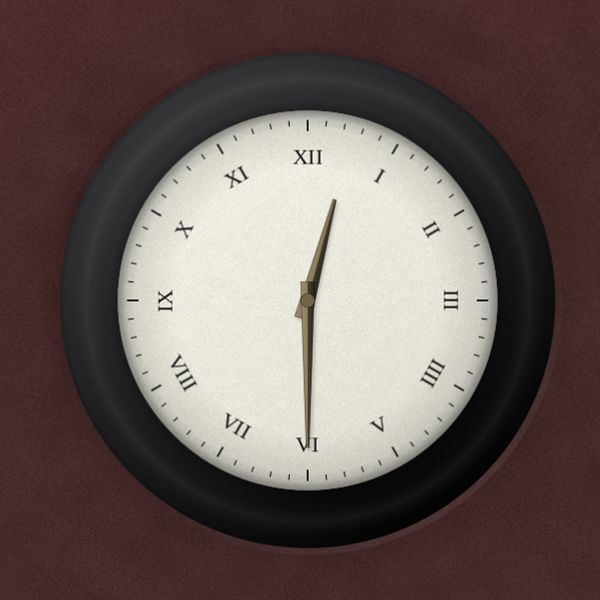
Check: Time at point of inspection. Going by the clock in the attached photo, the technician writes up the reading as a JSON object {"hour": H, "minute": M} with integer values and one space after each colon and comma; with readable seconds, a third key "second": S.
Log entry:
{"hour": 12, "minute": 30}
